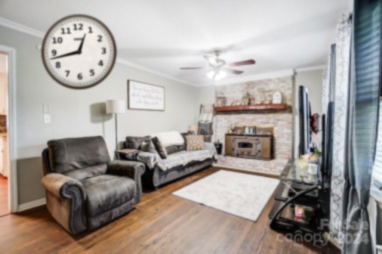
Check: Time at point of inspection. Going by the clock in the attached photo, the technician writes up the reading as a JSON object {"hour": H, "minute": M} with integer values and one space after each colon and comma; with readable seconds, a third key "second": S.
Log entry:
{"hour": 12, "minute": 43}
